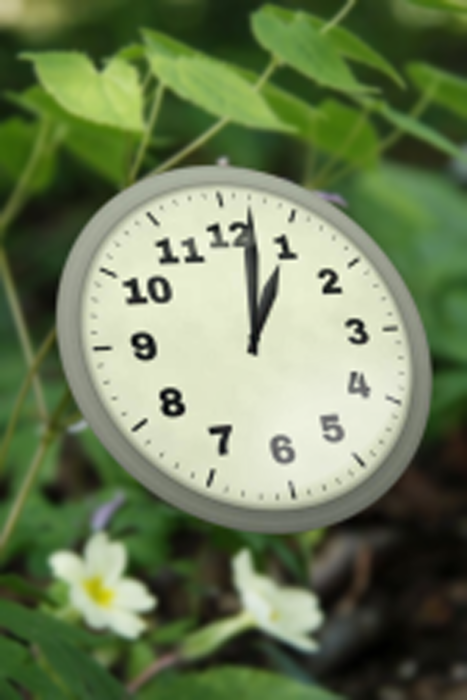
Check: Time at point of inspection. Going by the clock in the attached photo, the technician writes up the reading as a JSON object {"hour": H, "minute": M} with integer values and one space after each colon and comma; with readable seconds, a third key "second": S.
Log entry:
{"hour": 1, "minute": 2}
